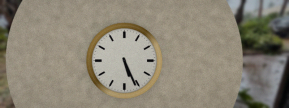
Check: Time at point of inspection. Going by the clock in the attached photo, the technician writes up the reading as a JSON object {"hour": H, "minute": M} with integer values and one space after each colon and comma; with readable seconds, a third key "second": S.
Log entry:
{"hour": 5, "minute": 26}
